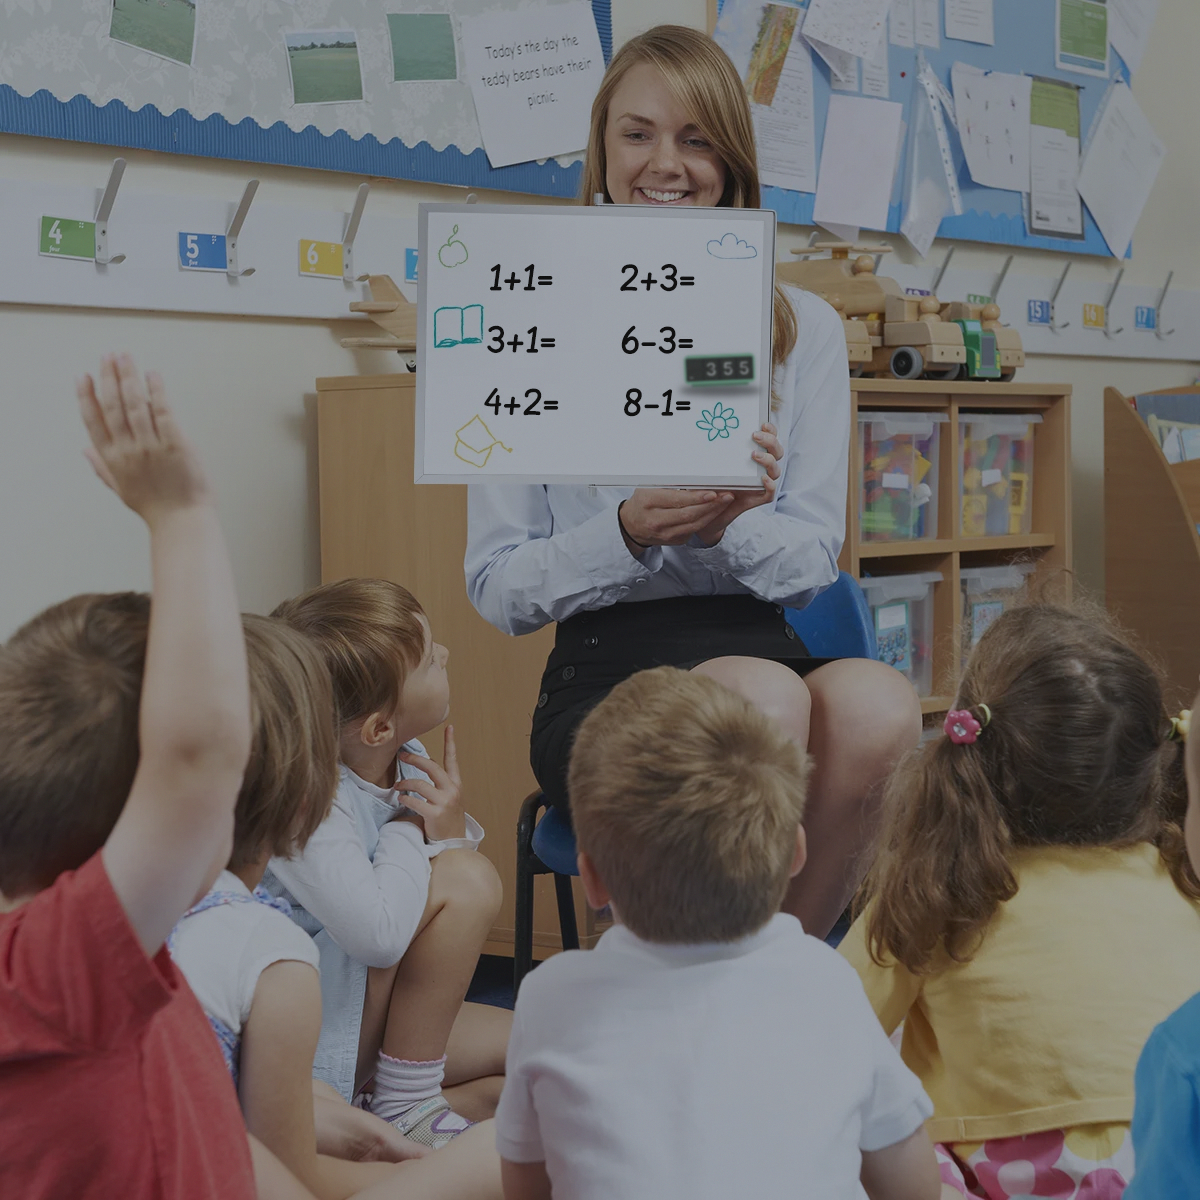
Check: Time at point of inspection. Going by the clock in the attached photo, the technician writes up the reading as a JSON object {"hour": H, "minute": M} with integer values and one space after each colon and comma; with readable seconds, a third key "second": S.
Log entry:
{"hour": 3, "minute": 55}
